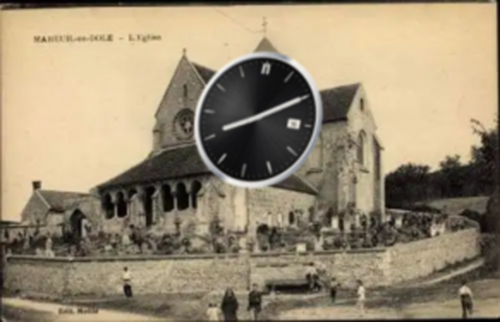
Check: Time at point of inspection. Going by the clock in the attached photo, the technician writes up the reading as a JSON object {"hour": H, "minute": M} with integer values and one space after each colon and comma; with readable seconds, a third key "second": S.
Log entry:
{"hour": 8, "minute": 10}
